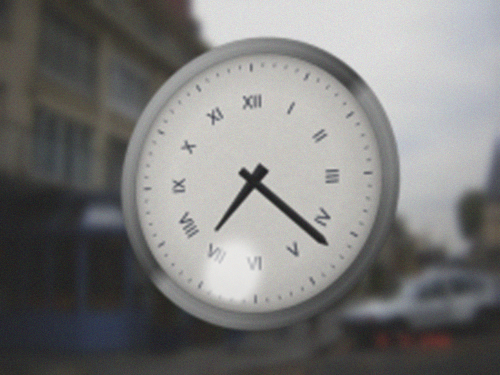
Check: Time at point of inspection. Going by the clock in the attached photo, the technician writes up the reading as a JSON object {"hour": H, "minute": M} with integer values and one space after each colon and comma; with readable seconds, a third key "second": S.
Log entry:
{"hour": 7, "minute": 22}
